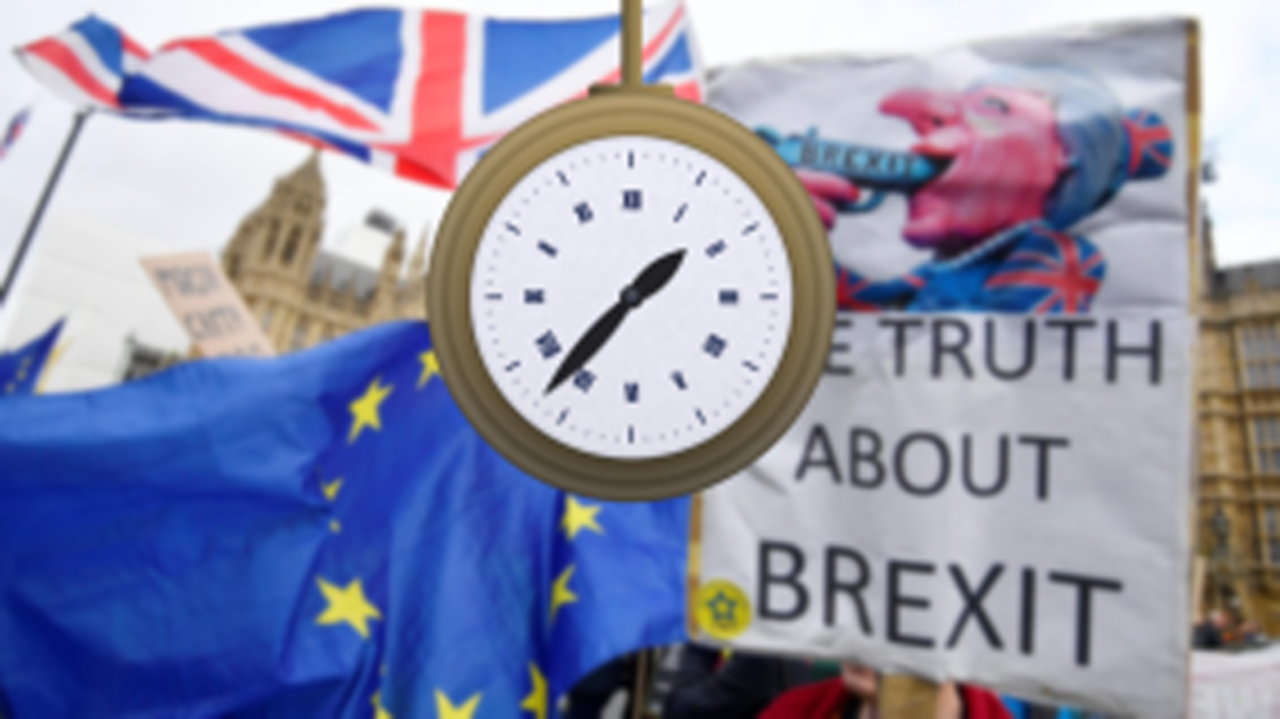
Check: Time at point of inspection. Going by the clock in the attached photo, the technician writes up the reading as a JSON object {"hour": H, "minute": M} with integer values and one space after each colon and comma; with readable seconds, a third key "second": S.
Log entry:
{"hour": 1, "minute": 37}
